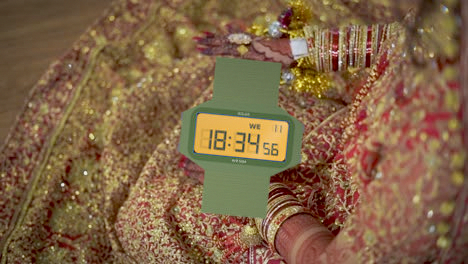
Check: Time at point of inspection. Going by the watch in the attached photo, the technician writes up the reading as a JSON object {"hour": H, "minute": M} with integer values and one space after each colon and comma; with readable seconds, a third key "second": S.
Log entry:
{"hour": 18, "minute": 34, "second": 56}
